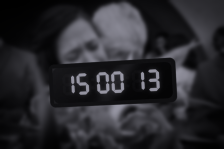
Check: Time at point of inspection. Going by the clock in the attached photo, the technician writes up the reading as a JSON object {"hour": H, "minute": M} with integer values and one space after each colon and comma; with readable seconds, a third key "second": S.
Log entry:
{"hour": 15, "minute": 0, "second": 13}
